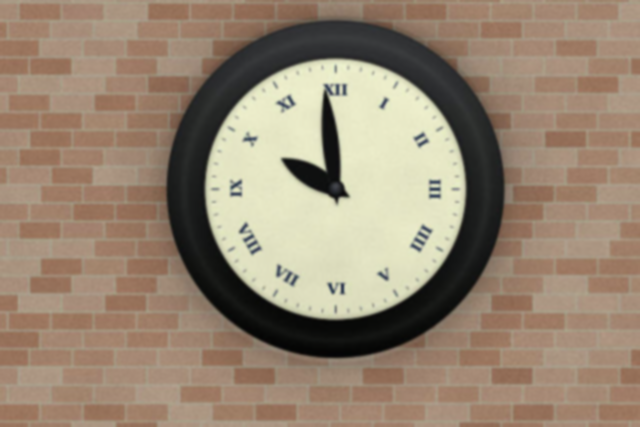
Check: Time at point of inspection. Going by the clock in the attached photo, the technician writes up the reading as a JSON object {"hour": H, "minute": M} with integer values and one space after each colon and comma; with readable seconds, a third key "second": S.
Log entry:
{"hour": 9, "minute": 59}
